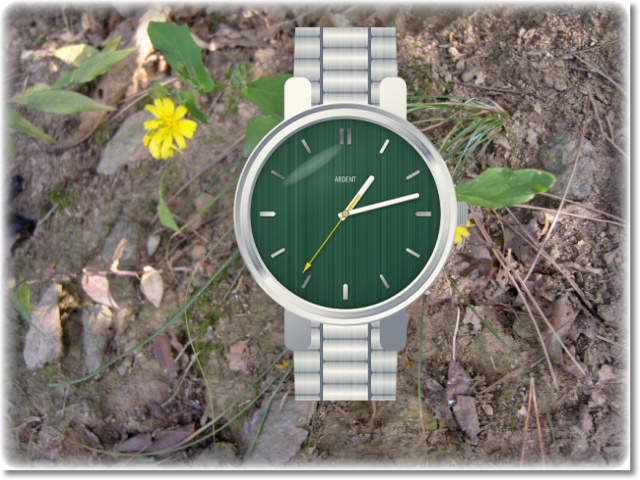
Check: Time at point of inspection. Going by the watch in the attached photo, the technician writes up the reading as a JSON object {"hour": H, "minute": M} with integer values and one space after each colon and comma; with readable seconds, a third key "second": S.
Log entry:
{"hour": 1, "minute": 12, "second": 36}
